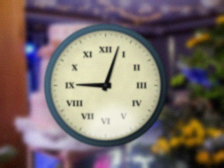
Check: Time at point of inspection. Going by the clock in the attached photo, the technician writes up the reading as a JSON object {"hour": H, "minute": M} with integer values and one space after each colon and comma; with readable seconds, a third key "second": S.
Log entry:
{"hour": 9, "minute": 3}
